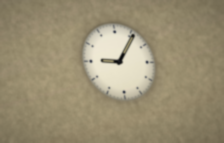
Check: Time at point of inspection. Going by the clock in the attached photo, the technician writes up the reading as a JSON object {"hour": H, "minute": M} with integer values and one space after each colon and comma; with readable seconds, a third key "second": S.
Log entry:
{"hour": 9, "minute": 6}
